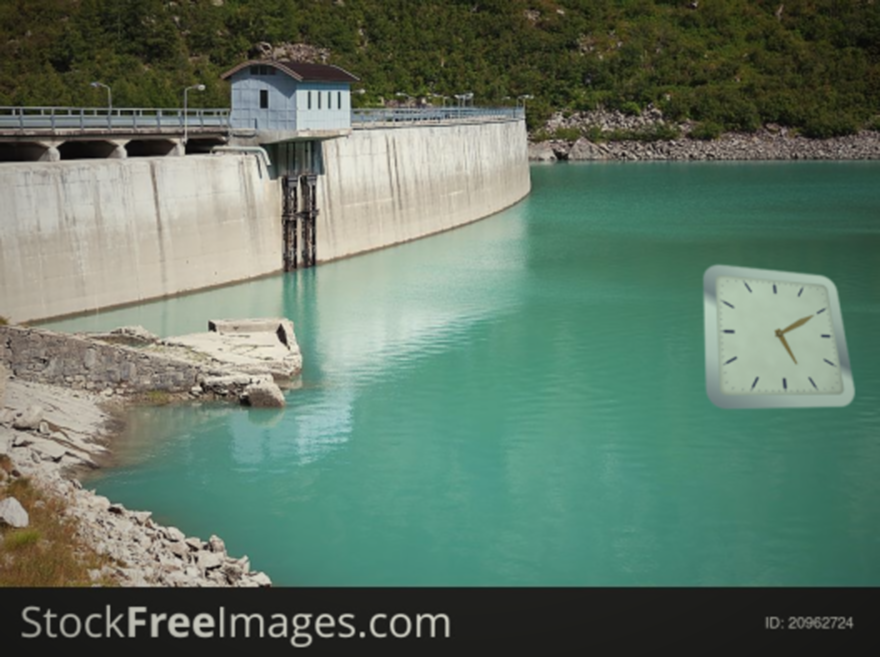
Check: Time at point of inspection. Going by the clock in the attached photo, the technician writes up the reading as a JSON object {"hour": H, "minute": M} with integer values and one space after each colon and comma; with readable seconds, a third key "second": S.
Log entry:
{"hour": 5, "minute": 10}
